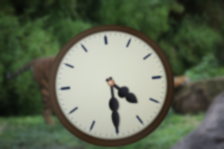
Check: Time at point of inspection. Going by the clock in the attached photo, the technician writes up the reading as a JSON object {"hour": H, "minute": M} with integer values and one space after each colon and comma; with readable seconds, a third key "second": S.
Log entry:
{"hour": 4, "minute": 30}
